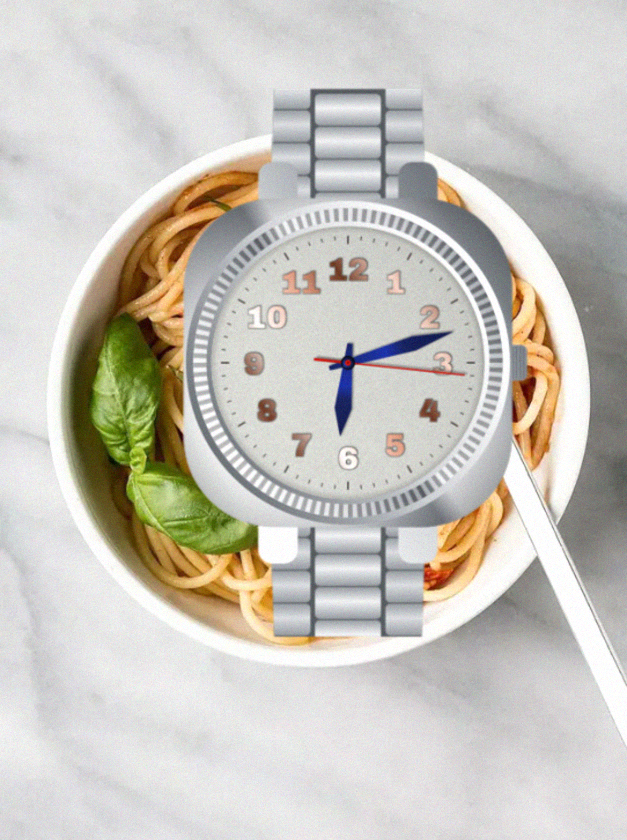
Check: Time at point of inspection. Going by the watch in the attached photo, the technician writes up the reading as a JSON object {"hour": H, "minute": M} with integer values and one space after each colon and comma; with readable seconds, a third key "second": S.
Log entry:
{"hour": 6, "minute": 12, "second": 16}
